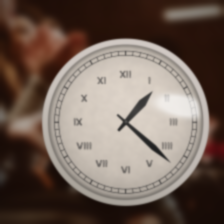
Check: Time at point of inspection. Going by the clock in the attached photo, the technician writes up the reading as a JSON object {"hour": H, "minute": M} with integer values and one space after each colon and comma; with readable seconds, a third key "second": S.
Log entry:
{"hour": 1, "minute": 22}
